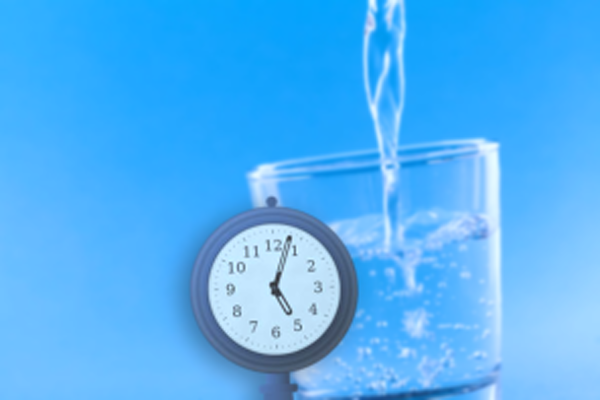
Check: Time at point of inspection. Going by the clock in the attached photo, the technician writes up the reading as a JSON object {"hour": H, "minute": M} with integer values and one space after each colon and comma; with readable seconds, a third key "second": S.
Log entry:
{"hour": 5, "minute": 3}
